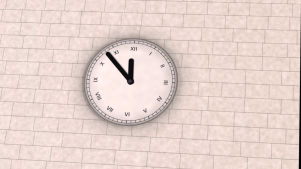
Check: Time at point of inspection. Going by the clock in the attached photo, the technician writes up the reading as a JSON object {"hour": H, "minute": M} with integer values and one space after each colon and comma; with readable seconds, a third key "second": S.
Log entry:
{"hour": 11, "minute": 53}
